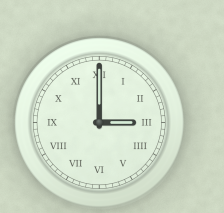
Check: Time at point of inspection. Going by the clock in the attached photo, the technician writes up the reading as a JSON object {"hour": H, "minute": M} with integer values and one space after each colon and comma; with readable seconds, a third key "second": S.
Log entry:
{"hour": 3, "minute": 0}
